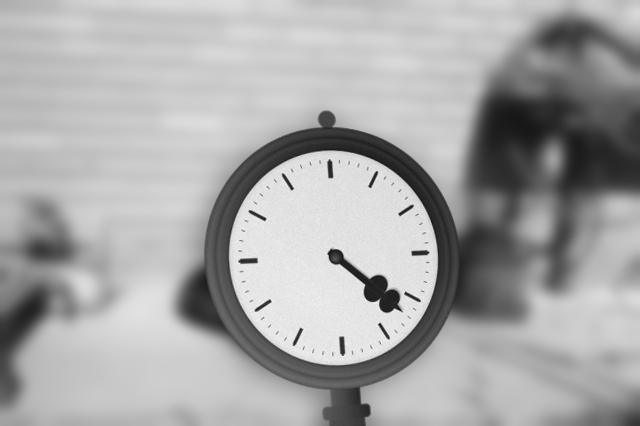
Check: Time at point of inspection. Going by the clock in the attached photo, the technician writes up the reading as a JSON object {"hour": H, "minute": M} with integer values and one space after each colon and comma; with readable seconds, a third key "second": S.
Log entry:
{"hour": 4, "minute": 22}
